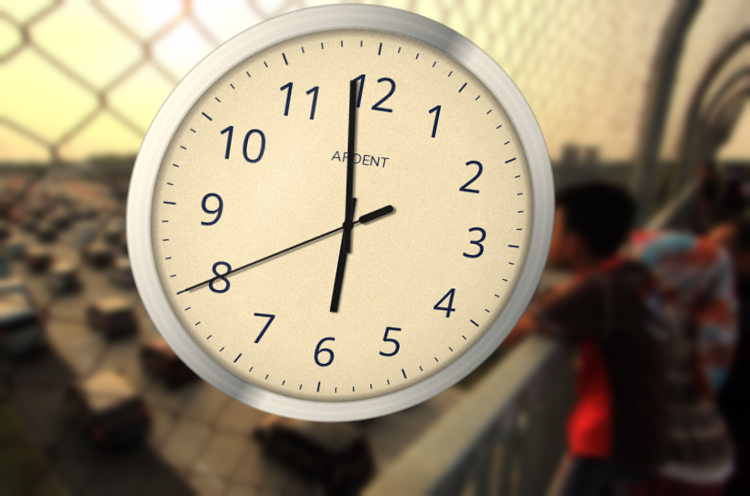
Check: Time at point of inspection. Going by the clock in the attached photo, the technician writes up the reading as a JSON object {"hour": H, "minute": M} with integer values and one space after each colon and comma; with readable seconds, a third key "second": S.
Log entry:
{"hour": 5, "minute": 58, "second": 40}
